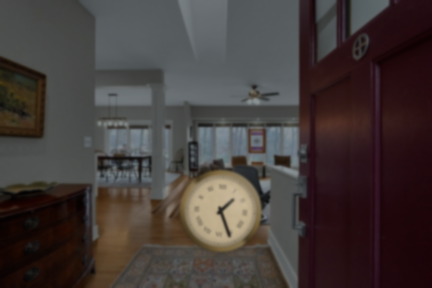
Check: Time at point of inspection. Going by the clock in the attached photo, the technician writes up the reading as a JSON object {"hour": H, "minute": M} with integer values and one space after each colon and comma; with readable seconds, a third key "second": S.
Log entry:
{"hour": 1, "minute": 26}
